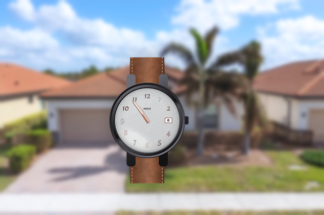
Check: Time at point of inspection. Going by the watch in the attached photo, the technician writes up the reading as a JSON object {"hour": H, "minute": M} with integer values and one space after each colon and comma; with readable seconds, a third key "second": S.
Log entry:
{"hour": 10, "minute": 54}
